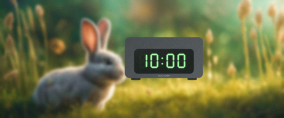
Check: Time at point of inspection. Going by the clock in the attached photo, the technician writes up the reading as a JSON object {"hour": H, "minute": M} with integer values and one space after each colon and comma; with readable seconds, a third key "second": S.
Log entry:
{"hour": 10, "minute": 0}
